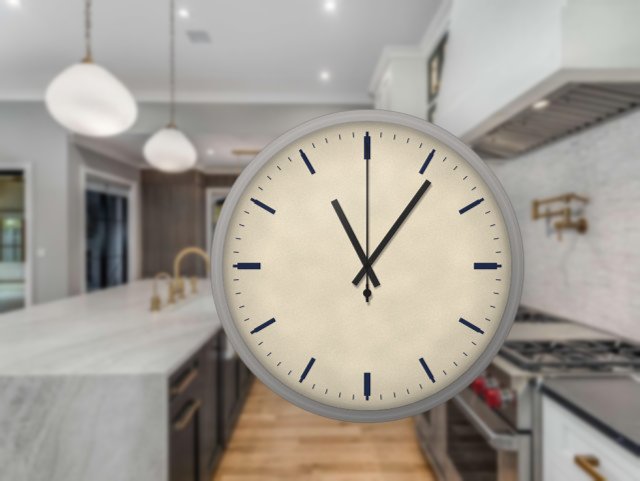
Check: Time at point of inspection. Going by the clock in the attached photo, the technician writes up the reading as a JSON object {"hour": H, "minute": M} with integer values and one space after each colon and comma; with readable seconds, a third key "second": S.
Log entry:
{"hour": 11, "minute": 6, "second": 0}
